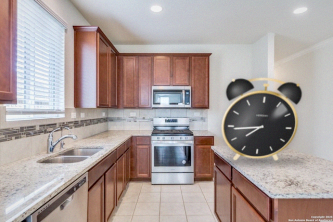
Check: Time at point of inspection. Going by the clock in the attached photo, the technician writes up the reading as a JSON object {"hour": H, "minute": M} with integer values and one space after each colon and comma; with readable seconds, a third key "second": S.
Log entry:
{"hour": 7, "minute": 44}
